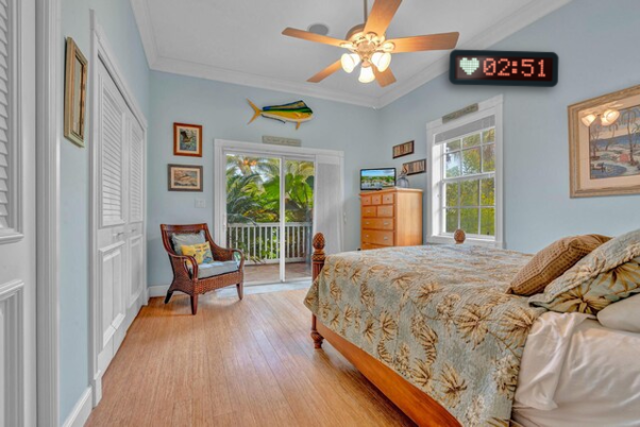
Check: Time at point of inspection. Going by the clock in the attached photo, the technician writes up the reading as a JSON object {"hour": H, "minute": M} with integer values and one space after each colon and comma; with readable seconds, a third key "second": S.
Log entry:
{"hour": 2, "minute": 51}
